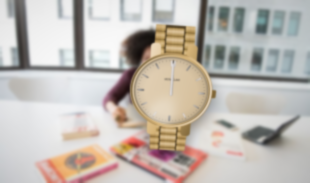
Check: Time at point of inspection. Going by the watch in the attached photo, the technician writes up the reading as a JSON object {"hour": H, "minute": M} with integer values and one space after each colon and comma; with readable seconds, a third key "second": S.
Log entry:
{"hour": 12, "minute": 0}
